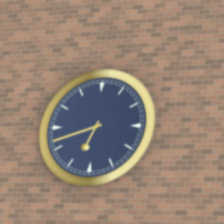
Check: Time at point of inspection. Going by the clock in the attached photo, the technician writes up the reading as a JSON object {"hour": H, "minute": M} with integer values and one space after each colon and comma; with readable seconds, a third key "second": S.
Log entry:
{"hour": 6, "minute": 42}
